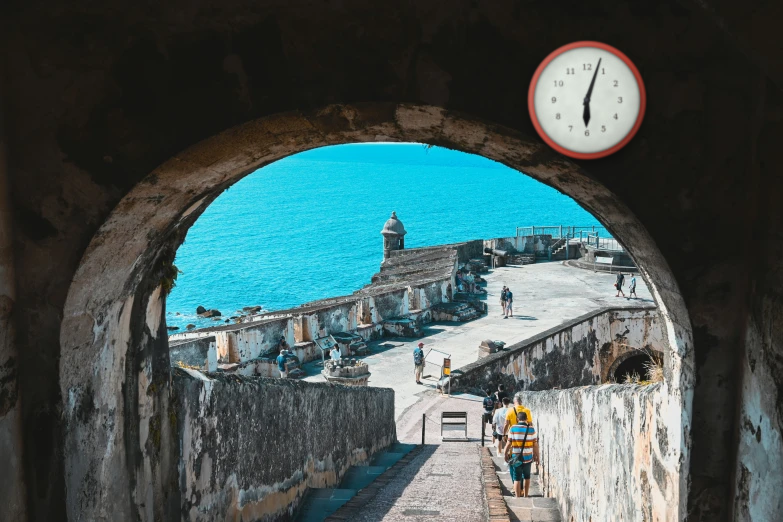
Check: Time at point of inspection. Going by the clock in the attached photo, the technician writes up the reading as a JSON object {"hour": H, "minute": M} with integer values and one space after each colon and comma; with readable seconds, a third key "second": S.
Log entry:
{"hour": 6, "minute": 3}
